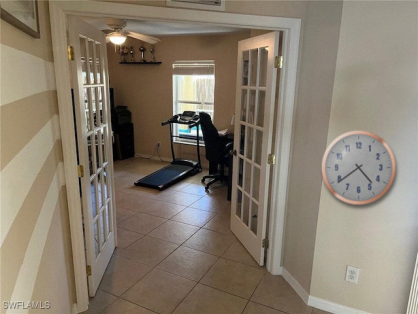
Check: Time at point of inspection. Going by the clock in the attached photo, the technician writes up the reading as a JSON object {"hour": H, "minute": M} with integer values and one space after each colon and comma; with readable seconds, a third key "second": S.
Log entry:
{"hour": 4, "minute": 39}
